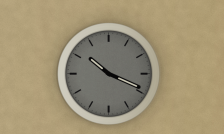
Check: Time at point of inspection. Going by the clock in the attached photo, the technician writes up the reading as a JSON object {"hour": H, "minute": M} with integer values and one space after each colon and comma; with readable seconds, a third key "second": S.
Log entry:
{"hour": 10, "minute": 19}
